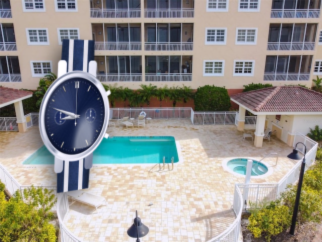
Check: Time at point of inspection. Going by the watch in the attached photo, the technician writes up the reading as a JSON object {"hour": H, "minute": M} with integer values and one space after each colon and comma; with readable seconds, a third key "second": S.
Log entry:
{"hour": 8, "minute": 48}
